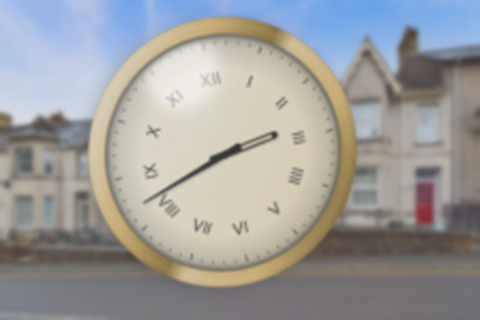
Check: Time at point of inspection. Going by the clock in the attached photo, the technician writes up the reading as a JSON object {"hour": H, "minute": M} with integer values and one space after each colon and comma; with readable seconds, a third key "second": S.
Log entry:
{"hour": 2, "minute": 42}
